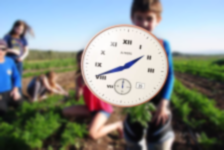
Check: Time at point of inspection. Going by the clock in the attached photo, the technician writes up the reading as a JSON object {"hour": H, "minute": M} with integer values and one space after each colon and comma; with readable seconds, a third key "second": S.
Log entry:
{"hour": 1, "minute": 41}
